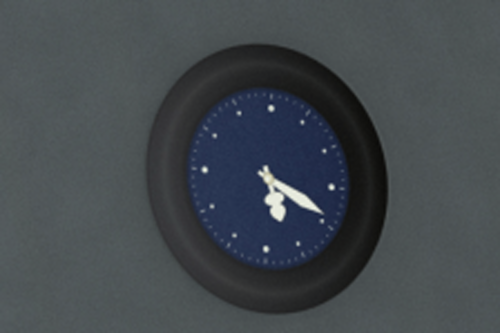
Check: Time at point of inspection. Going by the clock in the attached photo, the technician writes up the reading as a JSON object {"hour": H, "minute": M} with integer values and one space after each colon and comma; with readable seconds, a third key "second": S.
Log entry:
{"hour": 5, "minute": 19}
